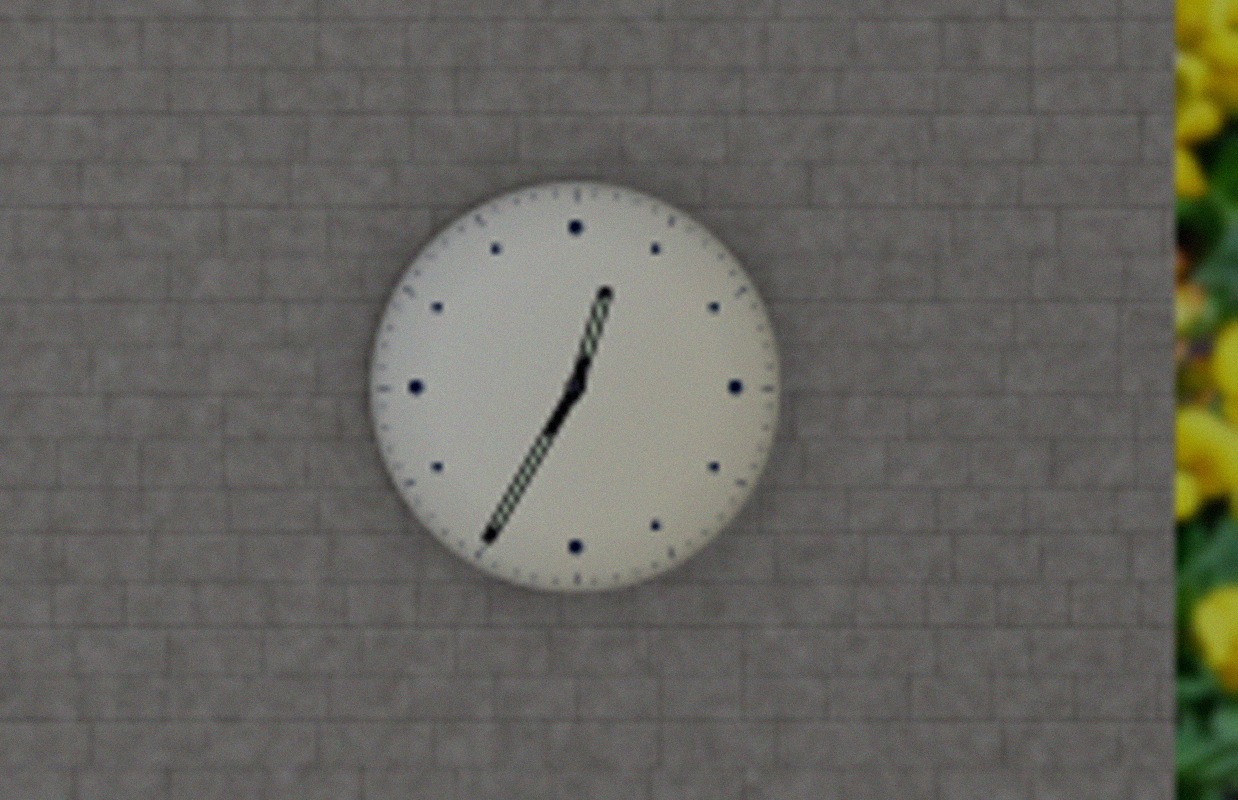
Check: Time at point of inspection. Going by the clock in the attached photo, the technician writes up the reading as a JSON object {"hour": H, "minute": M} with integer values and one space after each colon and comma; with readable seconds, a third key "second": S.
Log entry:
{"hour": 12, "minute": 35}
